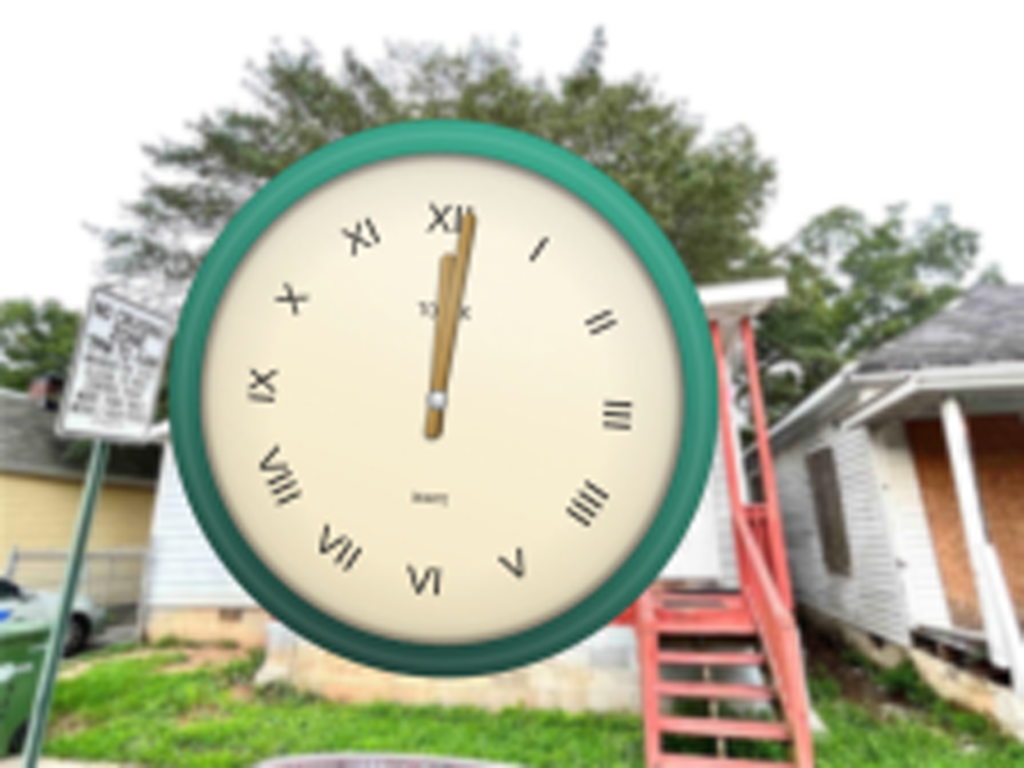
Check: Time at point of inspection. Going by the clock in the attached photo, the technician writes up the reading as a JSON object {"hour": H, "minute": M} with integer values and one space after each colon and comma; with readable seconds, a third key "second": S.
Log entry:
{"hour": 12, "minute": 1}
